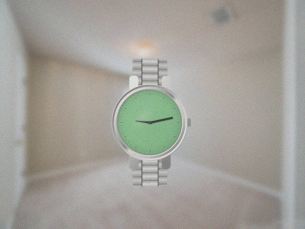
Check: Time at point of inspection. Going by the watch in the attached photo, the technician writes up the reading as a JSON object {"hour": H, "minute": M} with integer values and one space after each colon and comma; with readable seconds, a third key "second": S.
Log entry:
{"hour": 9, "minute": 13}
